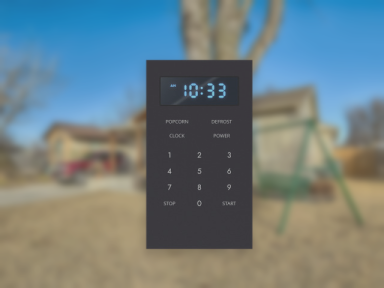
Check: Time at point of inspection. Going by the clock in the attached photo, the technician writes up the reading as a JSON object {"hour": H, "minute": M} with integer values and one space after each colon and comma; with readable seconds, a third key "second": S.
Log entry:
{"hour": 10, "minute": 33}
